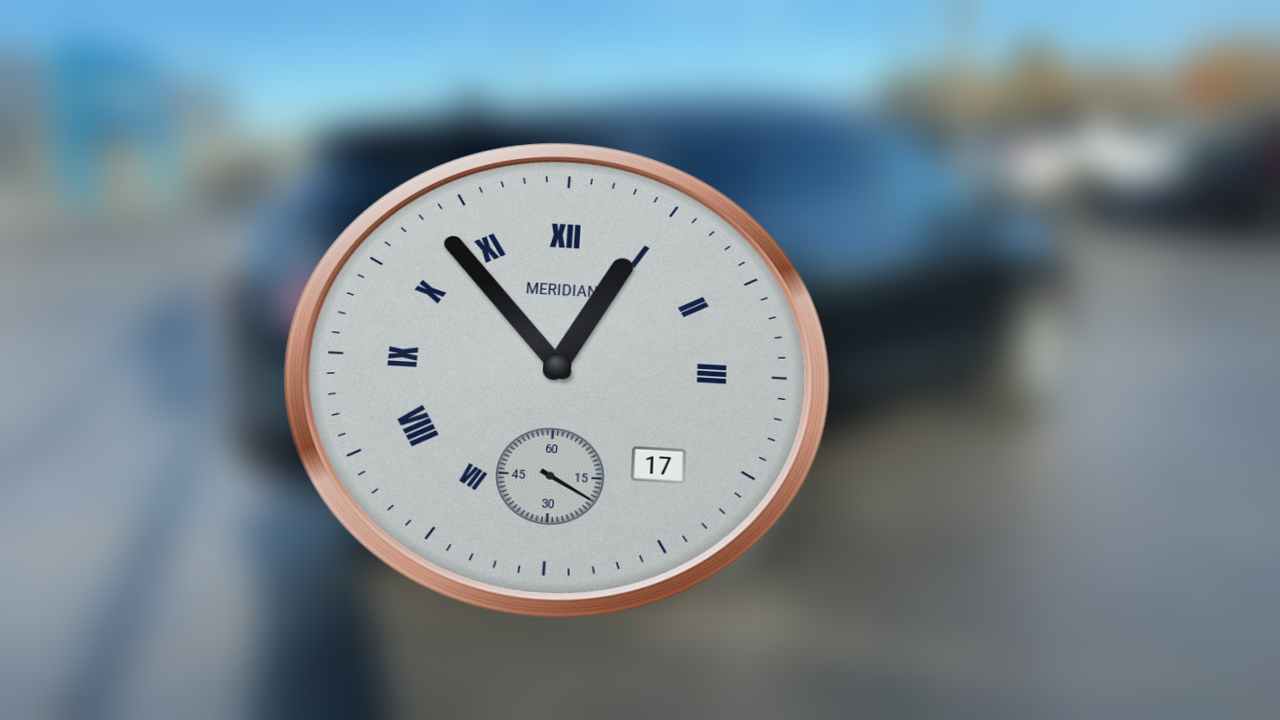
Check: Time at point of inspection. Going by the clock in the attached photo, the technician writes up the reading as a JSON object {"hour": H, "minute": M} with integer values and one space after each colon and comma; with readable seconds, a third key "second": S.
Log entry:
{"hour": 12, "minute": 53, "second": 20}
